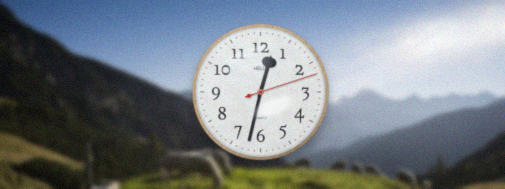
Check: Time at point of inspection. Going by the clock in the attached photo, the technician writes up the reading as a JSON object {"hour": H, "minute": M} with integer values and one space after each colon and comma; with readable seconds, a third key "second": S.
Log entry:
{"hour": 12, "minute": 32, "second": 12}
